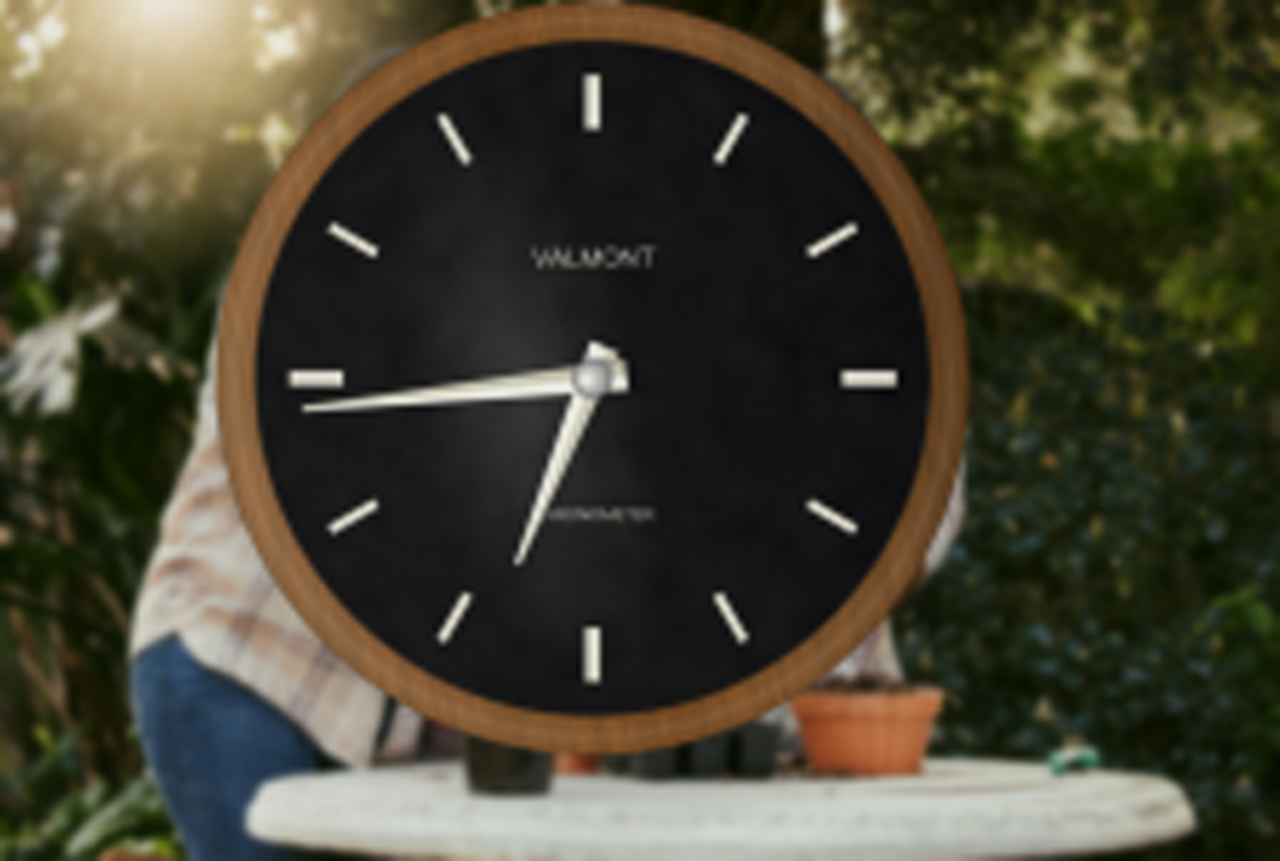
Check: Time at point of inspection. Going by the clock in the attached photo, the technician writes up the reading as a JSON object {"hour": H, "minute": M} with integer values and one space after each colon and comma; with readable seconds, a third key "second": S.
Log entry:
{"hour": 6, "minute": 44}
